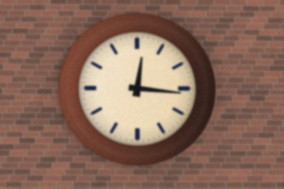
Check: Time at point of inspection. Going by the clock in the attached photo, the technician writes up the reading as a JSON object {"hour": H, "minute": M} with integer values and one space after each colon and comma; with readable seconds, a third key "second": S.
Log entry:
{"hour": 12, "minute": 16}
